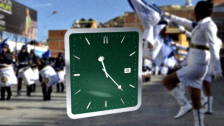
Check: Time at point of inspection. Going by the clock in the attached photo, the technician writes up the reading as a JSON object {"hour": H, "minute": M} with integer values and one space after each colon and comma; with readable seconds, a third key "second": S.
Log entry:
{"hour": 11, "minute": 23}
